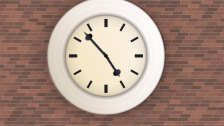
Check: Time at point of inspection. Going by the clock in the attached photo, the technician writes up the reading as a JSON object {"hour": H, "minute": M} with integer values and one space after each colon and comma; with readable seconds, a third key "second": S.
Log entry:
{"hour": 4, "minute": 53}
